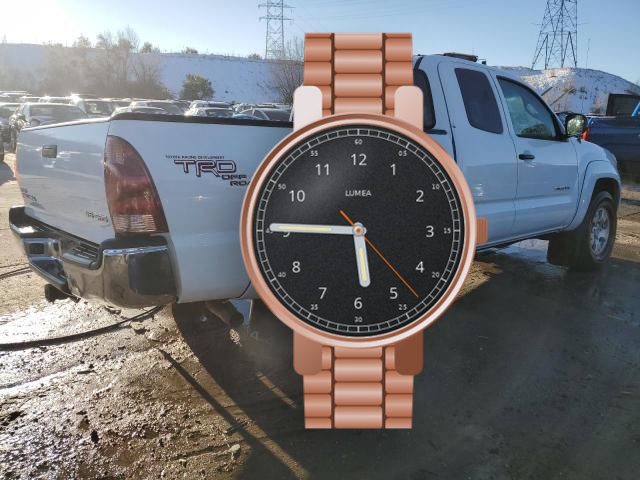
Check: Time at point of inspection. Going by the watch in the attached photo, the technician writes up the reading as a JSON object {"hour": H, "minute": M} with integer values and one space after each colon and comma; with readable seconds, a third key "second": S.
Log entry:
{"hour": 5, "minute": 45, "second": 23}
